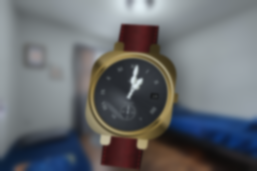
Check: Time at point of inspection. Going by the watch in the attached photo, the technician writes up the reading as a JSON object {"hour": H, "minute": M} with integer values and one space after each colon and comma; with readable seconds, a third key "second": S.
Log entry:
{"hour": 1, "minute": 1}
